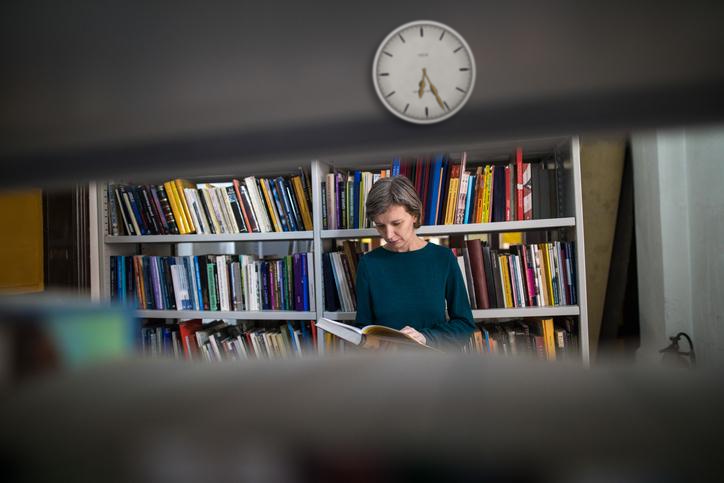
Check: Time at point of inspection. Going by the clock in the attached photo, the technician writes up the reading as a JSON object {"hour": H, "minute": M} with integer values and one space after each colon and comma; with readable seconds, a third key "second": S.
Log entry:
{"hour": 6, "minute": 26}
